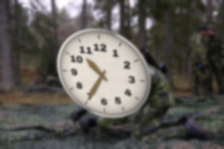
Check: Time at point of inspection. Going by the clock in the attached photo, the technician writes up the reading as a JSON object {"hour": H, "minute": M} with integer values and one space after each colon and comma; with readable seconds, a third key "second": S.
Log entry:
{"hour": 10, "minute": 35}
